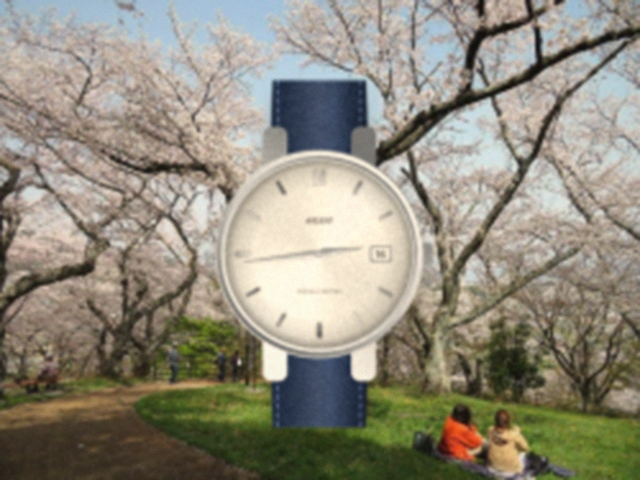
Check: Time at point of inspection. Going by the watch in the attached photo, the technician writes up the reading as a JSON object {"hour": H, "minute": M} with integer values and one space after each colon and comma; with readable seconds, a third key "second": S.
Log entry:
{"hour": 2, "minute": 44}
